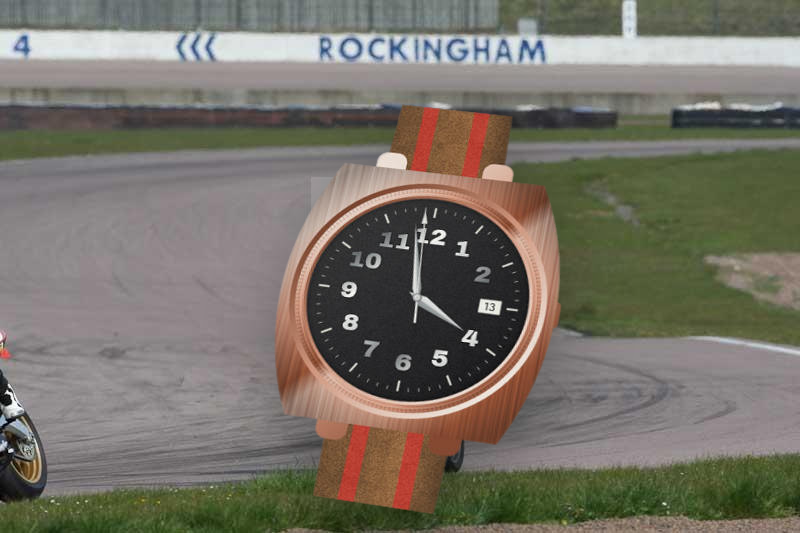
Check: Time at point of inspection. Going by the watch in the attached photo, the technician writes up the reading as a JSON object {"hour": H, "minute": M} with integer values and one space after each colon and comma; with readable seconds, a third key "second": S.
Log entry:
{"hour": 3, "minute": 57, "second": 59}
